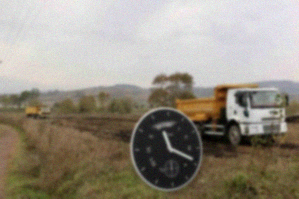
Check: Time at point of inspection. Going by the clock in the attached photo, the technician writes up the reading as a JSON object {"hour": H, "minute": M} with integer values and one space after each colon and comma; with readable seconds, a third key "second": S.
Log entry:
{"hour": 11, "minute": 19}
